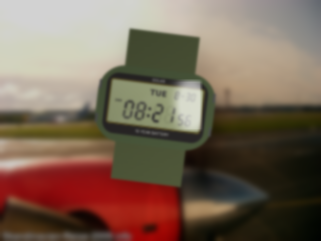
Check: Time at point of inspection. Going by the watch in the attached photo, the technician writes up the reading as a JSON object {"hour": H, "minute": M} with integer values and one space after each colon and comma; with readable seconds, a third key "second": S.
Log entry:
{"hour": 8, "minute": 21, "second": 56}
